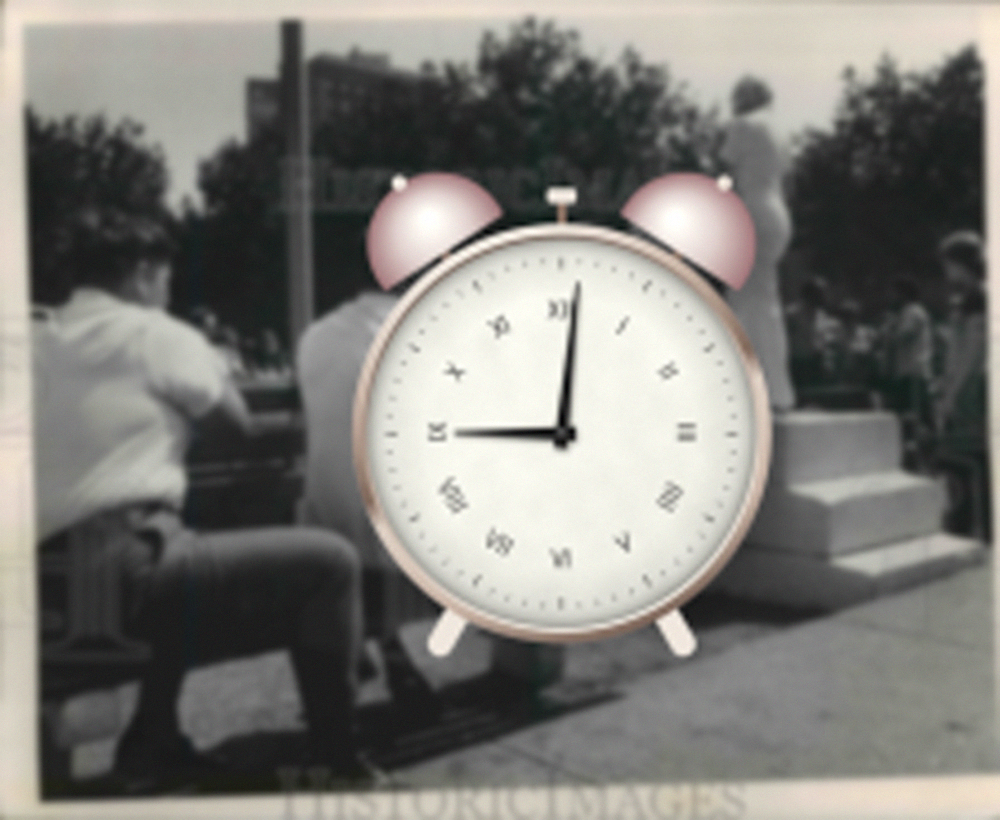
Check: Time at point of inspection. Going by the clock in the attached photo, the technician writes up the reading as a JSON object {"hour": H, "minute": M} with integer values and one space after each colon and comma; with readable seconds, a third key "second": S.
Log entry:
{"hour": 9, "minute": 1}
